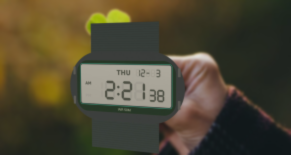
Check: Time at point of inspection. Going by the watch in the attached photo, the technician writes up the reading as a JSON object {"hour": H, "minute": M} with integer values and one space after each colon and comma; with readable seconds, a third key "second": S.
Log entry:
{"hour": 2, "minute": 21, "second": 38}
